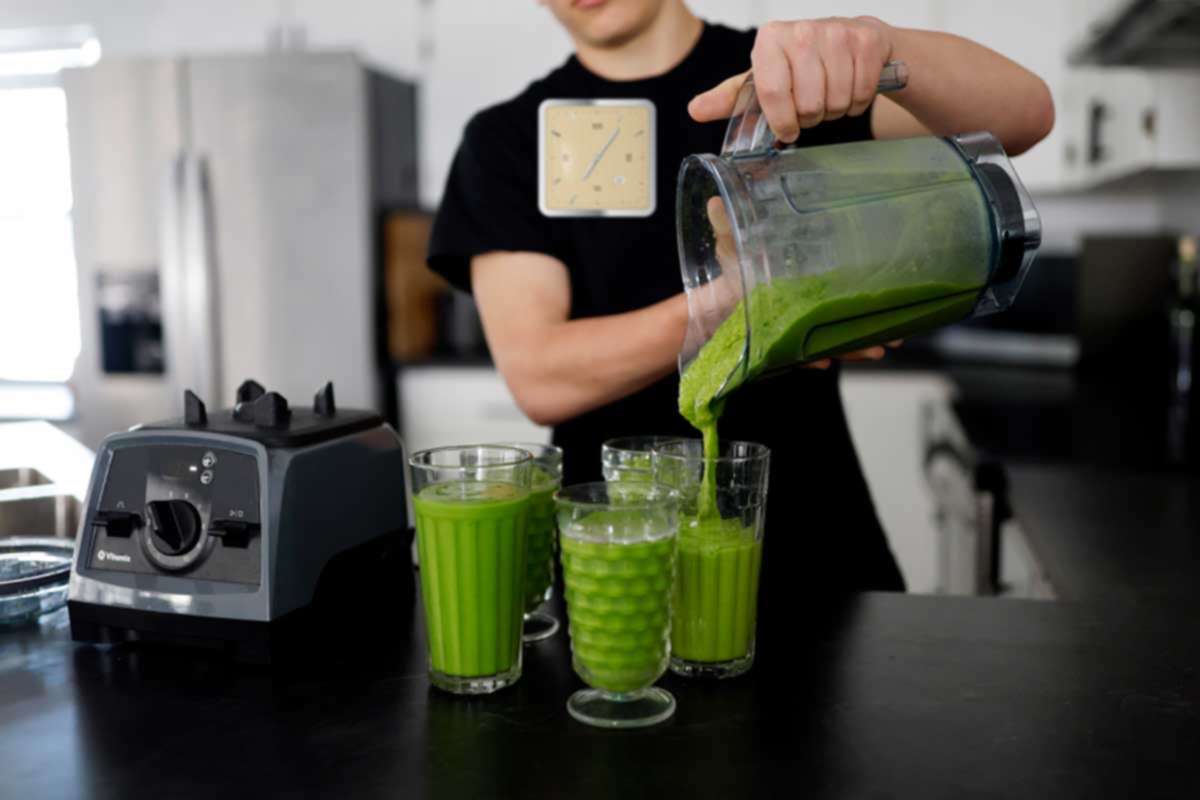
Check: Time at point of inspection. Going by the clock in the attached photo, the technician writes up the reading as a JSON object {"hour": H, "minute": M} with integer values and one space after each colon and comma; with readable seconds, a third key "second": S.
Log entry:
{"hour": 7, "minute": 6}
